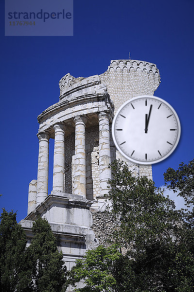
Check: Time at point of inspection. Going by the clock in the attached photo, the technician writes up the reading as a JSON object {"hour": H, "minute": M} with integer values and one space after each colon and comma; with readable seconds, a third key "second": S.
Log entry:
{"hour": 12, "minute": 2}
